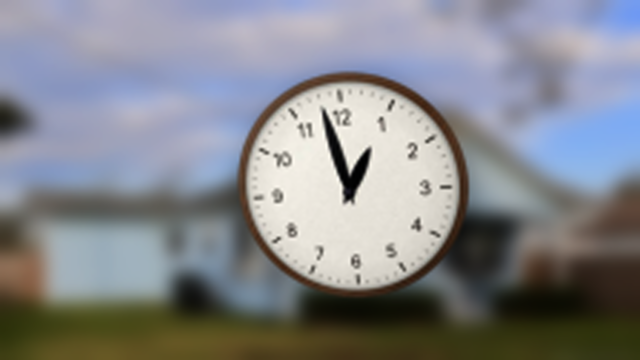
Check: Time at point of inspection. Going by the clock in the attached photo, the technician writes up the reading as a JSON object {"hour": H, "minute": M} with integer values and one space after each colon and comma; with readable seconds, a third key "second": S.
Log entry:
{"hour": 12, "minute": 58}
